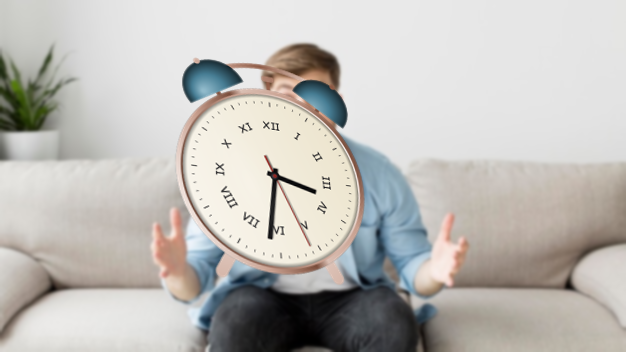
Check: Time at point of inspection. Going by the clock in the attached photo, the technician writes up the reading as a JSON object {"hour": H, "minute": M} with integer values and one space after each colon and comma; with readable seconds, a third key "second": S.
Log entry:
{"hour": 3, "minute": 31, "second": 26}
